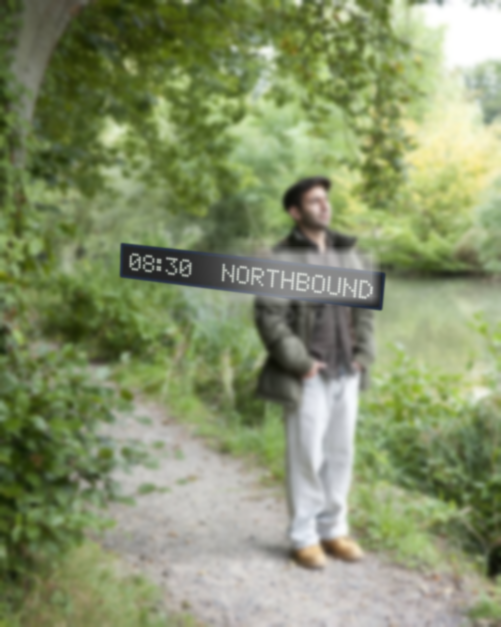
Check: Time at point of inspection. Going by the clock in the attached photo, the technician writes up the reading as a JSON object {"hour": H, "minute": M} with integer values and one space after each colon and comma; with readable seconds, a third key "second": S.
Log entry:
{"hour": 8, "minute": 30}
